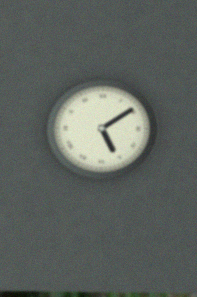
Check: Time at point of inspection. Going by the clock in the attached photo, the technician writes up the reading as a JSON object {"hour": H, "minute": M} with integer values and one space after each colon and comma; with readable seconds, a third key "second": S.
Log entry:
{"hour": 5, "minute": 9}
